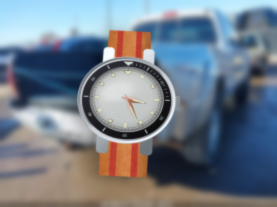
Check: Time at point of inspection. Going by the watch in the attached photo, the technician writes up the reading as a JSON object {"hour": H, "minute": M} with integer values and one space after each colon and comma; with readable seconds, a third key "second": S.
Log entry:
{"hour": 3, "minute": 26}
